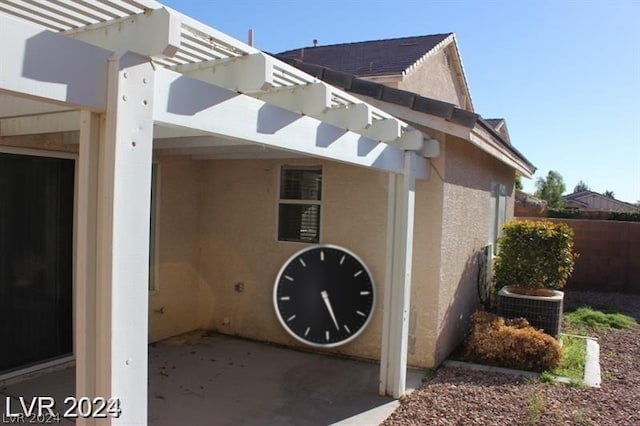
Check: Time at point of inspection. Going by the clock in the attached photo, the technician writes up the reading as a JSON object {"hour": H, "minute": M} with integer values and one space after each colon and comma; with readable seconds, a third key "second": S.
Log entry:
{"hour": 5, "minute": 27}
